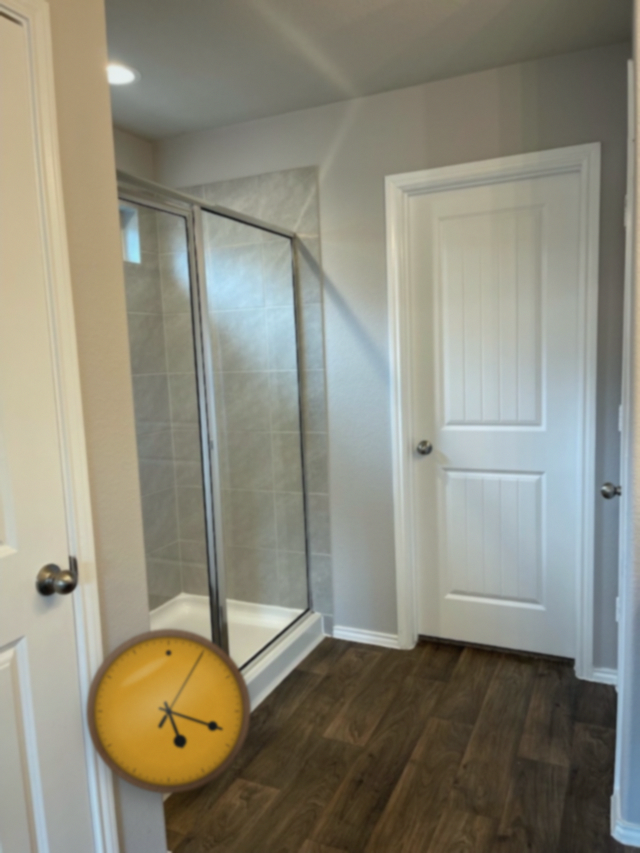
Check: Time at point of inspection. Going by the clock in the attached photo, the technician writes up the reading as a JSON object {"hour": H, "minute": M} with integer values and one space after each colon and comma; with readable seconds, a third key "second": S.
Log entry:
{"hour": 5, "minute": 18, "second": 5}
